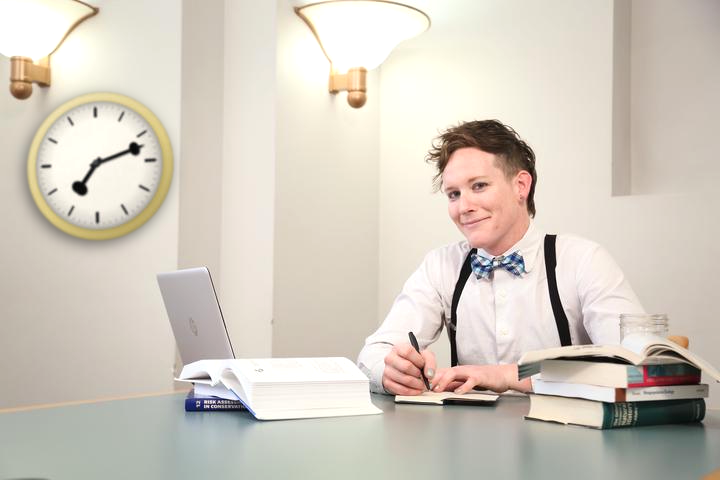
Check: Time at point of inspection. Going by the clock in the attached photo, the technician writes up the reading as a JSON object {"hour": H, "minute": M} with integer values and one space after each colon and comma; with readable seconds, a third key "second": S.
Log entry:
{"hour": 7, "minute": 12}
